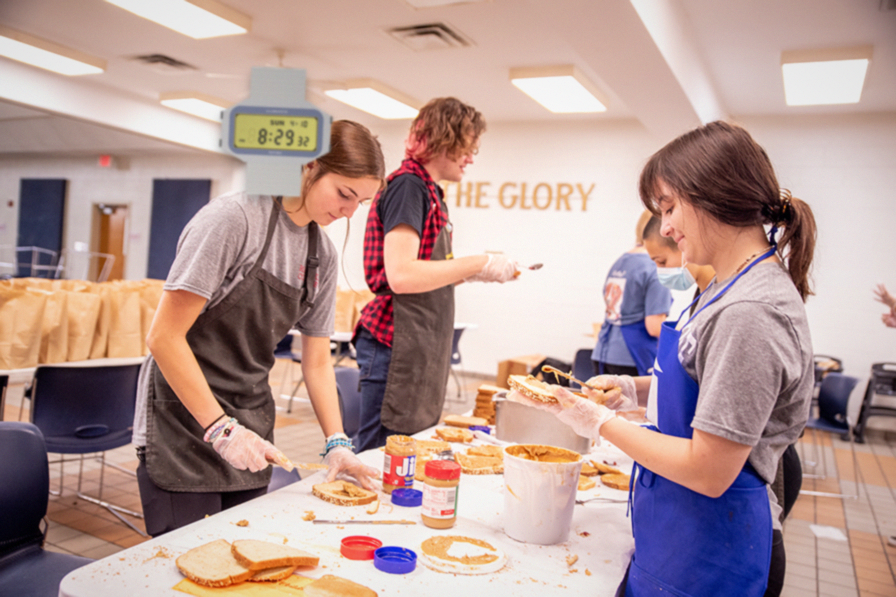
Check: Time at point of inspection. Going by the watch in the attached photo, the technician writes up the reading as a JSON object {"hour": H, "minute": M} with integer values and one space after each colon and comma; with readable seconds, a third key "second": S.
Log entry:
{"hour": 8, "minute": 29}
